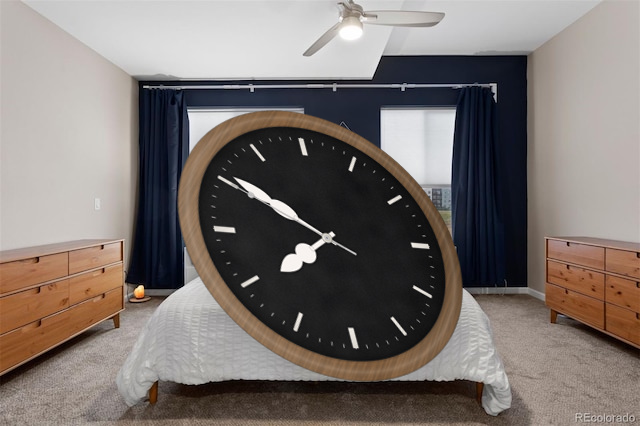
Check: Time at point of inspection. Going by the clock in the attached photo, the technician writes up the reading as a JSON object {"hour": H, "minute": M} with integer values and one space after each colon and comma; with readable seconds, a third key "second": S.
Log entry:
{"hour": 7, "minute": 50, "second": 50}
